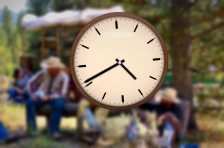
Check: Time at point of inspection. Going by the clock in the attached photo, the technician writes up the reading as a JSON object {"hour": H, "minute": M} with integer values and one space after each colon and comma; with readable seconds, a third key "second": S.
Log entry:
{"hour": 4, "minute": 41}
